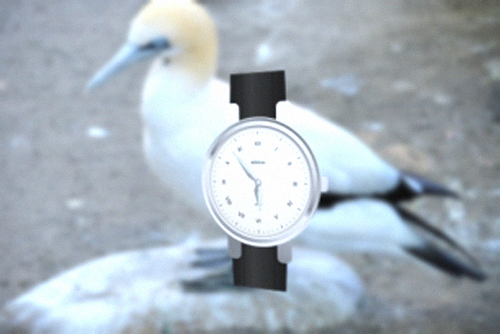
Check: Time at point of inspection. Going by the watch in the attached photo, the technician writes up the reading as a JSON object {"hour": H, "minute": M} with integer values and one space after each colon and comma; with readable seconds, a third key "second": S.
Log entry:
{"hour": 5, "minute": 53}
